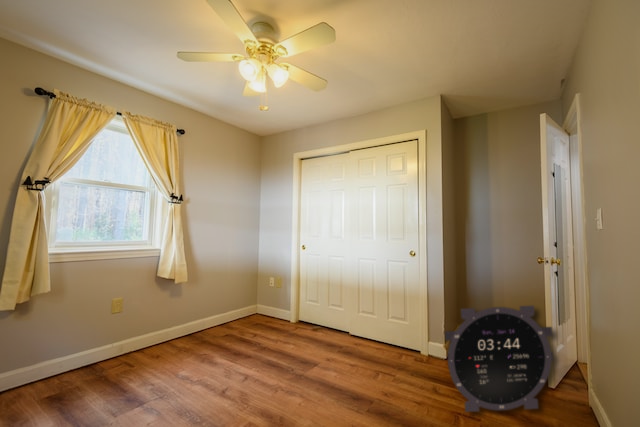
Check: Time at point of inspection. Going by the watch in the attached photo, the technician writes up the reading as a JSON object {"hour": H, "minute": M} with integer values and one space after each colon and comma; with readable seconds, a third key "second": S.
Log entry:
{"hour": 3, "minute": 44}
